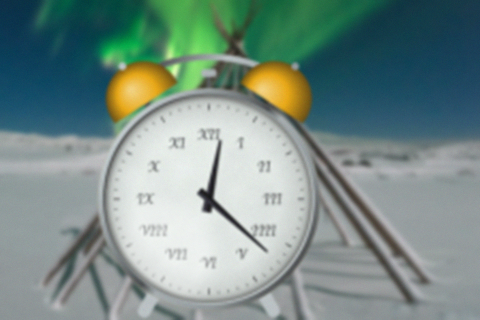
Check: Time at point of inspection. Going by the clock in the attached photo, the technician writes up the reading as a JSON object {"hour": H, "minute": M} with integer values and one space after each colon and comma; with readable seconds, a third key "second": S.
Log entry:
{"hour": 12, "minute": 22}
